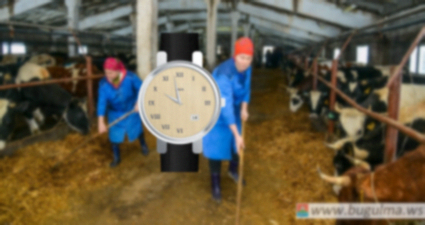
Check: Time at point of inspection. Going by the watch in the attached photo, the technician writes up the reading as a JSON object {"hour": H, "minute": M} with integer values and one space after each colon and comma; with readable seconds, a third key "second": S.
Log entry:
{"hour": 9, "minute": 58}
